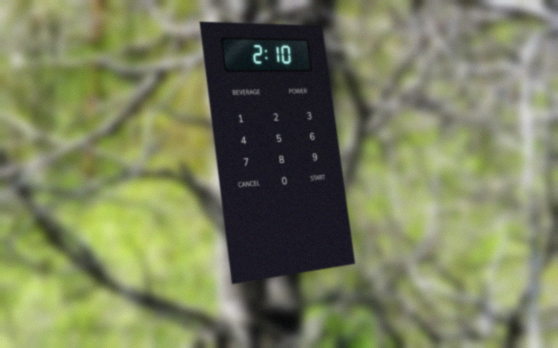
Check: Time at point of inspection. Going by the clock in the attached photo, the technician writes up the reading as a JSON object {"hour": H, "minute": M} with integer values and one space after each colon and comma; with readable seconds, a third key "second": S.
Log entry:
{"hour": 2, "minute": 10}
